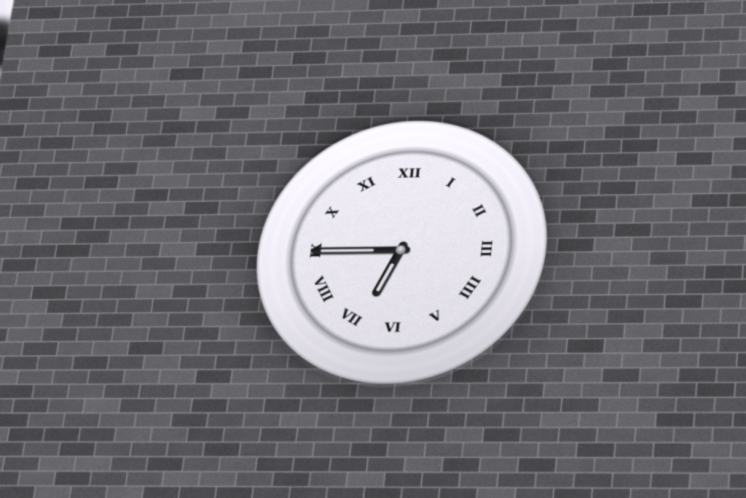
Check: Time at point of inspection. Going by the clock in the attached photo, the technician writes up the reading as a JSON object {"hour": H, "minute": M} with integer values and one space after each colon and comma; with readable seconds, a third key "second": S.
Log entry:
{"hour": 6, "minute": 45}
